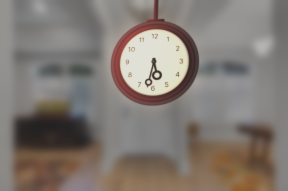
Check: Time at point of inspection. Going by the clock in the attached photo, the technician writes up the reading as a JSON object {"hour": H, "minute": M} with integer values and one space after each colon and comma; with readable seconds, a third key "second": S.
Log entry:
{"hour": 5, "minute": 32}
